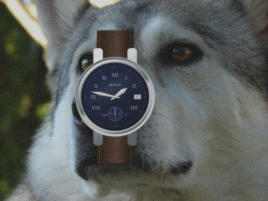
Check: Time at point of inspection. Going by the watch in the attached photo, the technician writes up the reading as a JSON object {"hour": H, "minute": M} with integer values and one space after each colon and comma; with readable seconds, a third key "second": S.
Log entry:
{"hour": 1, "minute": 47}
